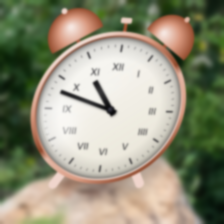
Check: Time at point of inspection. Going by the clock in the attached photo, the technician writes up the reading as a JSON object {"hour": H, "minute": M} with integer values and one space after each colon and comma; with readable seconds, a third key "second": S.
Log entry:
{"hour": 10, "minute": 48}
